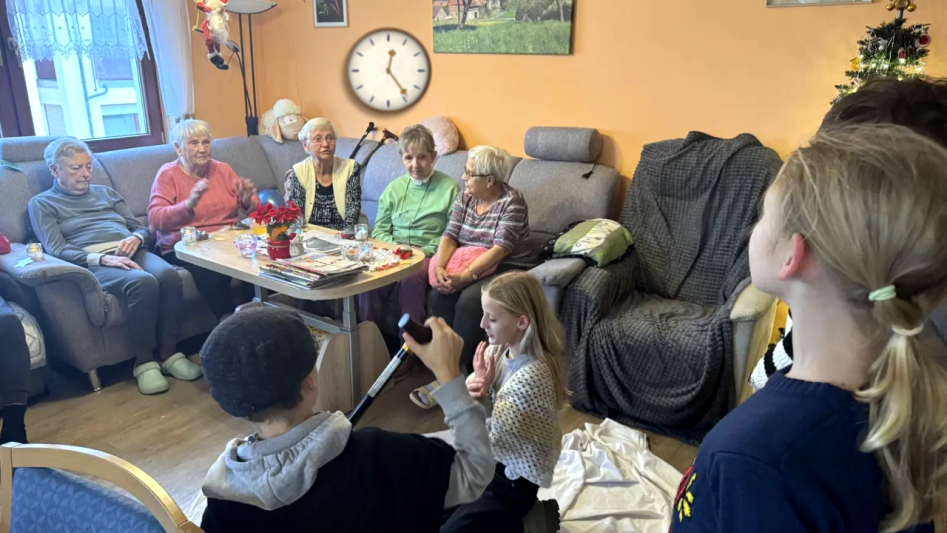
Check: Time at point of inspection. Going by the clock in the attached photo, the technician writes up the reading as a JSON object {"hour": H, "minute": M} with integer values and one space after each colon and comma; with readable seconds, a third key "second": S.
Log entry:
{"hour": 12, "minute": 24}
